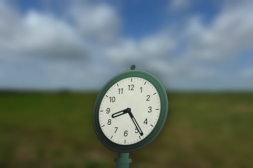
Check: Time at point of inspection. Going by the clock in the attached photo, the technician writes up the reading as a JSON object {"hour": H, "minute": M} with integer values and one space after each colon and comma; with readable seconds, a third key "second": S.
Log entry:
{"hour": 8, "minute": 24}
